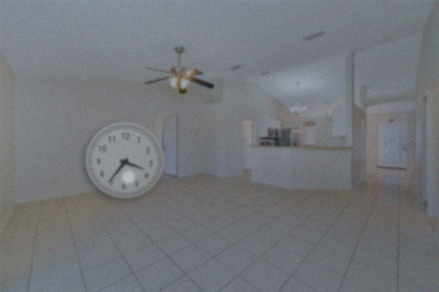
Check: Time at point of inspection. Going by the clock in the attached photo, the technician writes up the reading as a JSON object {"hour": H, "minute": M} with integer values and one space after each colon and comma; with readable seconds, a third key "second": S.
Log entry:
{"hour": 3, "minute": 36}
